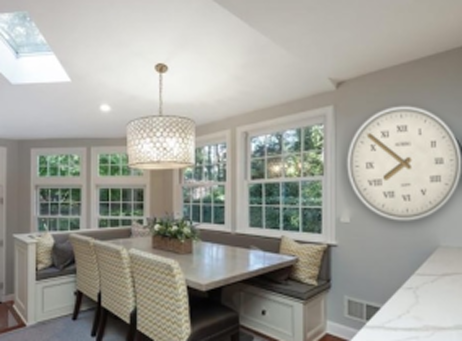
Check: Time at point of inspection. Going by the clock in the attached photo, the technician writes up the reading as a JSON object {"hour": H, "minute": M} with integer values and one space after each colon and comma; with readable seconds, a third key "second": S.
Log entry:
{"hour": 7, "minute": 52}
